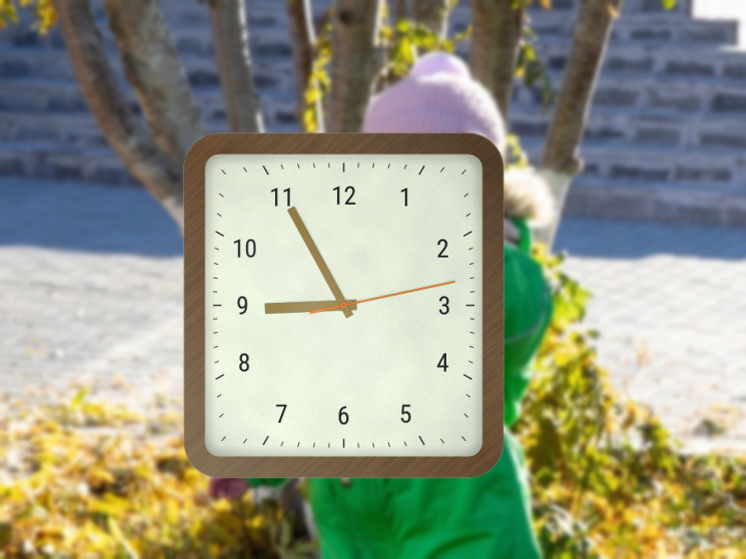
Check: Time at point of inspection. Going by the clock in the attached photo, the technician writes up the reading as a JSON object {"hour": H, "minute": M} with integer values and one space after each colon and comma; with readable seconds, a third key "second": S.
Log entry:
{"hour": 8, "minute": 55, "second": 13}
